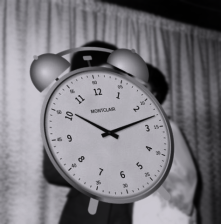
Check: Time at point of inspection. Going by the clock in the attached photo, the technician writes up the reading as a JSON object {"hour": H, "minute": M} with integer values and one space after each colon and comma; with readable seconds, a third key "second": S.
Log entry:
{"hour": 10, "minute": 13}
